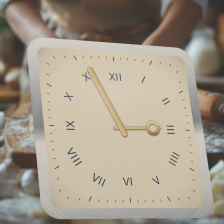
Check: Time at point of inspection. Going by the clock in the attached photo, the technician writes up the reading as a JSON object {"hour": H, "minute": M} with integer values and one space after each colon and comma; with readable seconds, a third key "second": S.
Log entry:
{"hour": 2, "minute": 56}
